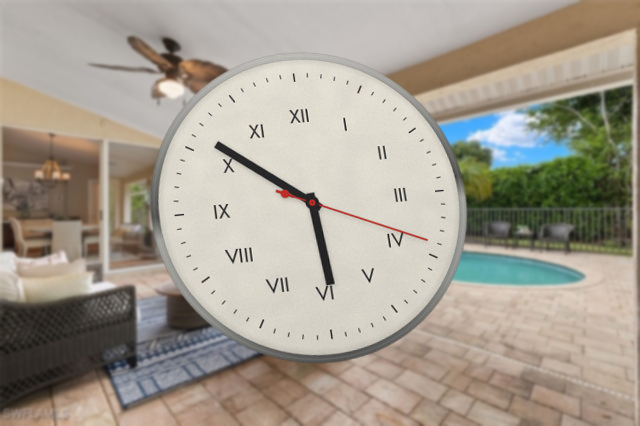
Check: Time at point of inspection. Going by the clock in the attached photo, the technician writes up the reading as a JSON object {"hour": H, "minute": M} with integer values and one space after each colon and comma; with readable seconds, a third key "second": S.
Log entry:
{"hour": 5, "minute": 51, "second": 19}
